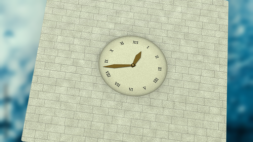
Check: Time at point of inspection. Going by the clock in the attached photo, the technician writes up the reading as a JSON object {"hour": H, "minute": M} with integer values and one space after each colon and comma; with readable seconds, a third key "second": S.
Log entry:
{"hour": 12, "minute": 43}
